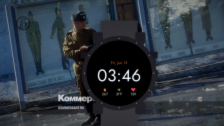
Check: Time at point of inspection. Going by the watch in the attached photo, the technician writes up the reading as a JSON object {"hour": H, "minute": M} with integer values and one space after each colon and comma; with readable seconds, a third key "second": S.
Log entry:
{"hour": 3, "minute": 46}
